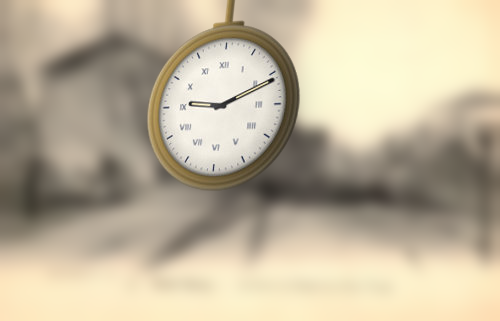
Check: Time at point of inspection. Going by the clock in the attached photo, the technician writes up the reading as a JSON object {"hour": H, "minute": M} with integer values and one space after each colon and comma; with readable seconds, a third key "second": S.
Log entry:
{"hour": 9, "minute": 11}
